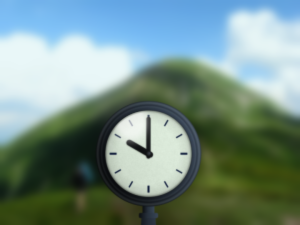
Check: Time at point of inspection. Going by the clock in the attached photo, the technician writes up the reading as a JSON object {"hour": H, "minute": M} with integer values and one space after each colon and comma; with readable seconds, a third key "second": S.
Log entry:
{"hour": 10, "minute": 0}
